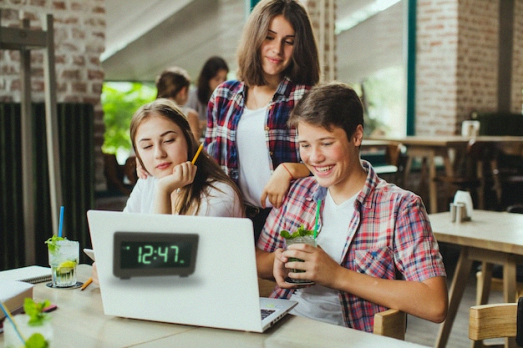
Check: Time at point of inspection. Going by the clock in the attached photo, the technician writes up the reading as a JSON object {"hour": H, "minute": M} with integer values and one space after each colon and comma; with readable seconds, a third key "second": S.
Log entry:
{"hour": 12, "minute": 47}
